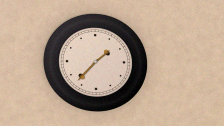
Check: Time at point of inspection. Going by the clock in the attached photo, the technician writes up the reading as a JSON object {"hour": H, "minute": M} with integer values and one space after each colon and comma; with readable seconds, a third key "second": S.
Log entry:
{"hour": 1, "minute": 37}
